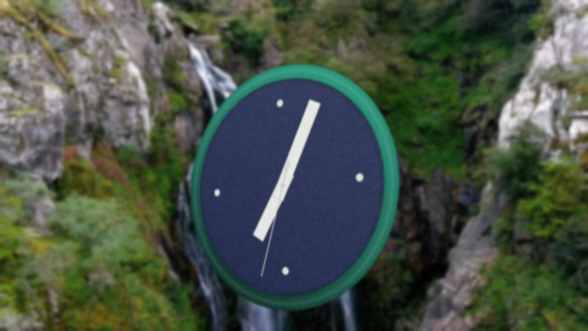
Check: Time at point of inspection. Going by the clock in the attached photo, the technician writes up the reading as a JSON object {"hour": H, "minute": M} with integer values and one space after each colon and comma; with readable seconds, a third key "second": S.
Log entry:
{"hour": 7, "minute": 4, "second": 33}
